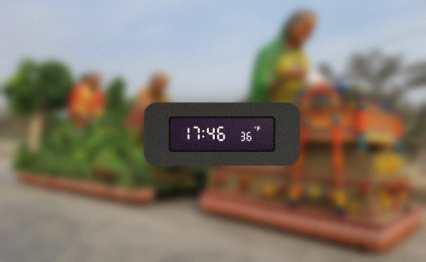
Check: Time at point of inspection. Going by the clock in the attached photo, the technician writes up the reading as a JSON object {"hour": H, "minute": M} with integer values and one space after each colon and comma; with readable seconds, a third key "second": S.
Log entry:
{"hour": 17, "minute": 46}
